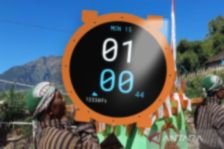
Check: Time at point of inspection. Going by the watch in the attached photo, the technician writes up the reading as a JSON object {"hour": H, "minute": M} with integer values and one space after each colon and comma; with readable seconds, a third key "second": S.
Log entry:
{"hour": 1, "minute": 0}
